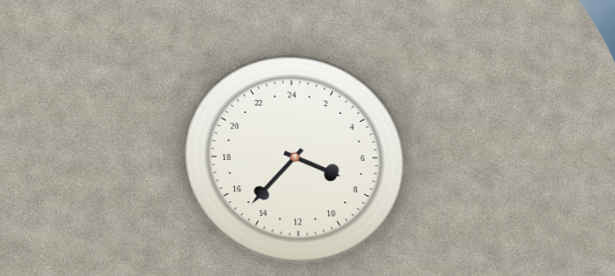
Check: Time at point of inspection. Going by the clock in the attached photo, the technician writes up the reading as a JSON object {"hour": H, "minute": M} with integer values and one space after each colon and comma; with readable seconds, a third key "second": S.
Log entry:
{"hour": 7, "minute": 37}
